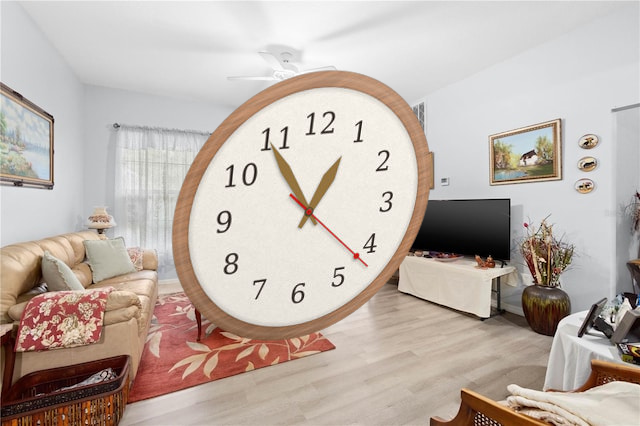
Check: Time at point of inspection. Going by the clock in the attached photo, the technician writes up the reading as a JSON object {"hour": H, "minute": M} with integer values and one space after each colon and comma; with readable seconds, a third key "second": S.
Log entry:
{"hour": 12, "minute": 54, "second": 22}
